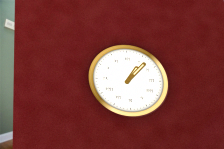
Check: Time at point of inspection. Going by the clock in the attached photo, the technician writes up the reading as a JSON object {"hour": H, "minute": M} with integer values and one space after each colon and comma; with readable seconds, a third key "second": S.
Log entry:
{"hour": 1, "minute": 7}
